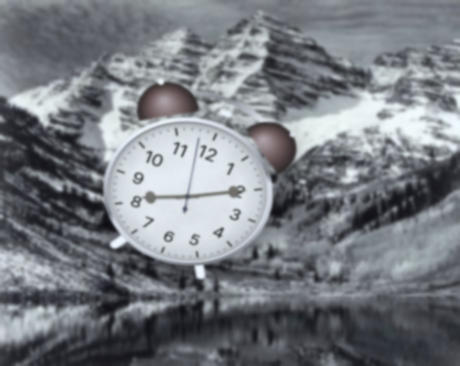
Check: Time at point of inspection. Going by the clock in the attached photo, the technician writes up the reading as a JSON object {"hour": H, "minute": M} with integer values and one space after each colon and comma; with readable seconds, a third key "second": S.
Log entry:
{"hour": 8, "minute": 9, "second": 58}
